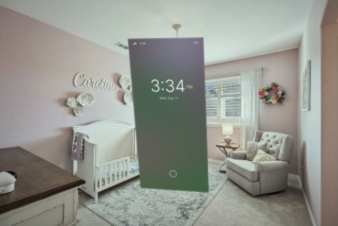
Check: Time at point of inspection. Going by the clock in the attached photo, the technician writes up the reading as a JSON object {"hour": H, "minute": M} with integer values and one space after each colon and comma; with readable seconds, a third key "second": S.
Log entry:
{"hour": 3, "minute": 34}
